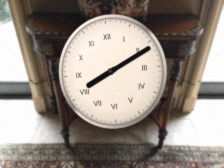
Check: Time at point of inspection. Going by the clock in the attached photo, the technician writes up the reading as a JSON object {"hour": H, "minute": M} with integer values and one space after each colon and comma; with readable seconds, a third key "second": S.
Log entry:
{"hour": 8, "minute": 11}
